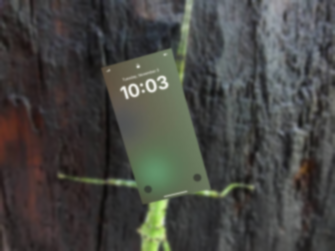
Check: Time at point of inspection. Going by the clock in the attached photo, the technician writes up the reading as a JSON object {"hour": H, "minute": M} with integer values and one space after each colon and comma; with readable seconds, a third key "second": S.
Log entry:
{"hour": 10, "minute": 3}
